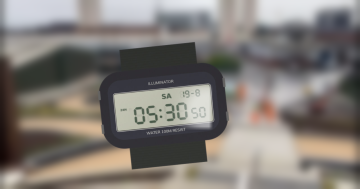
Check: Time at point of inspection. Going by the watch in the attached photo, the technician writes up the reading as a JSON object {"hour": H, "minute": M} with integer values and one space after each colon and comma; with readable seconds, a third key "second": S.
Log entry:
{"hour": 5, "minute": 30, "second": 50}
